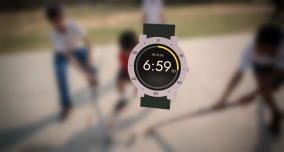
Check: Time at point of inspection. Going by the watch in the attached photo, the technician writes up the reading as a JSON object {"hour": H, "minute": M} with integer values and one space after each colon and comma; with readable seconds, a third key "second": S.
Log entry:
{"hour": 6, "minute": 59}
